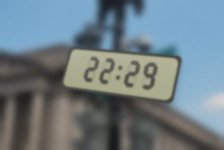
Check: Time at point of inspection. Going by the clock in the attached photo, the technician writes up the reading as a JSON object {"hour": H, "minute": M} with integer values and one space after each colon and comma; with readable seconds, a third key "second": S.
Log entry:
{"hour": 22, "minute": 29}
